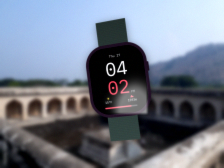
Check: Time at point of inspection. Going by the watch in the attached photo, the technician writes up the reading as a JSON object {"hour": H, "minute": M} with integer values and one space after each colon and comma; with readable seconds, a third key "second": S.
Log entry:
{"hour": 4, "minute": 2}
